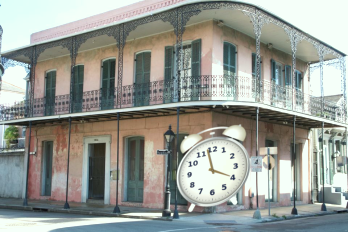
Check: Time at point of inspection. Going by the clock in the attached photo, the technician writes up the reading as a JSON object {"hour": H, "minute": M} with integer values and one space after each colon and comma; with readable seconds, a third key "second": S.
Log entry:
{"hour": 3, "minute": 58}
